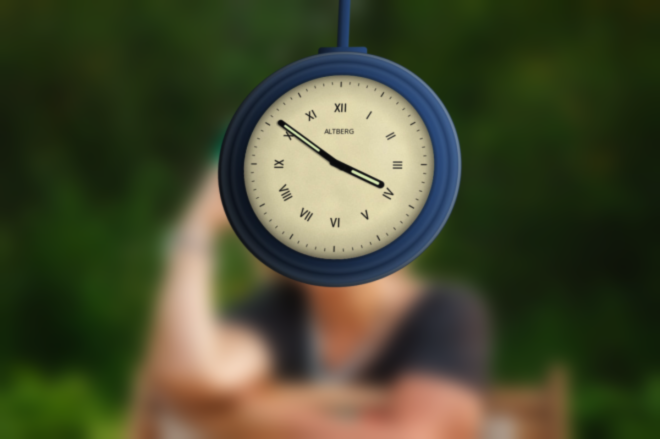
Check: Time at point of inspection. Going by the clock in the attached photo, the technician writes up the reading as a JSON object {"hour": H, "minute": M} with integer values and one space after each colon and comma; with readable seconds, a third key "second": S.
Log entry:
{"hour": 3, "minute": 51}
